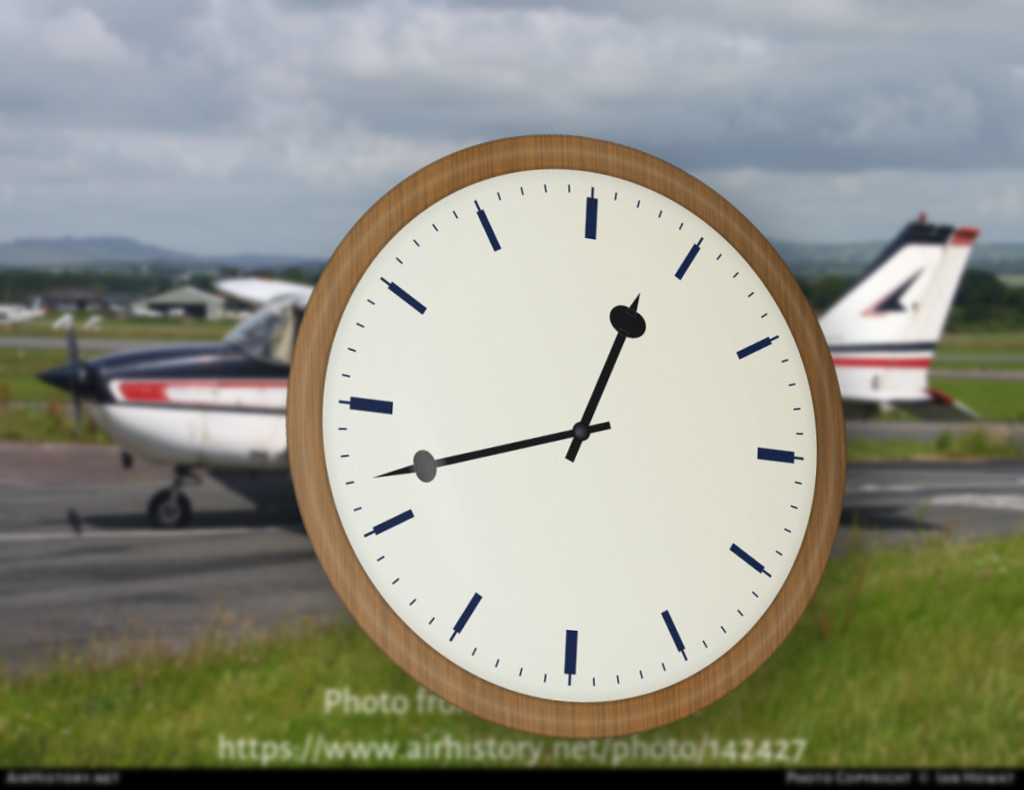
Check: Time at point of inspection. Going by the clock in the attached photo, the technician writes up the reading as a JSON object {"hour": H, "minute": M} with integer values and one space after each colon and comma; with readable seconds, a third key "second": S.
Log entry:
{"hour": 12, "minute": 42}
